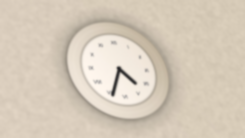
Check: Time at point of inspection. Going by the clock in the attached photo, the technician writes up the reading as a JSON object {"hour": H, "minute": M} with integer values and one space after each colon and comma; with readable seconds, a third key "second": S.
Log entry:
{"hour": 4, "minute": 34}
